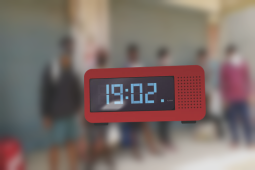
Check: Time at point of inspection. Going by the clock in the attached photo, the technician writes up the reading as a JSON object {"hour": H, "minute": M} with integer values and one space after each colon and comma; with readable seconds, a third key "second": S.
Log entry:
{"hour": 19, "minute": 2}
